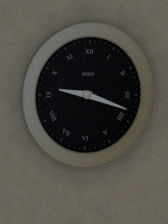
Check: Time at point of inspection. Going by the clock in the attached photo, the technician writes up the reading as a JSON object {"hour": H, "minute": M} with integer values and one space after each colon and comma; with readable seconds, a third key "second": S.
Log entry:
{"hour": 9, "minute": 18}
